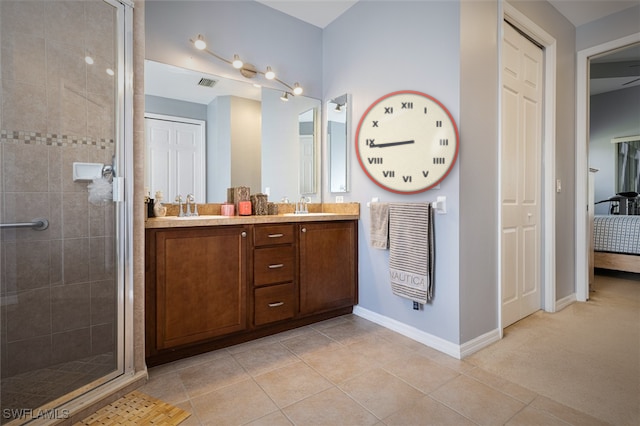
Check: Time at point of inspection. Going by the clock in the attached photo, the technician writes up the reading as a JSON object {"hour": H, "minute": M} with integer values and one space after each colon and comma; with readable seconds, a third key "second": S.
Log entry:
{"hour": 8, "minute": 44}
